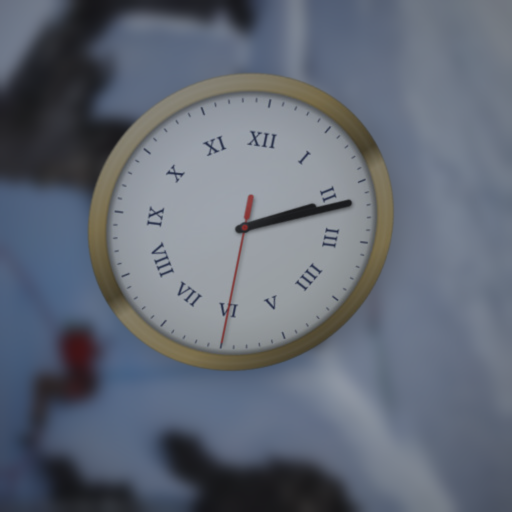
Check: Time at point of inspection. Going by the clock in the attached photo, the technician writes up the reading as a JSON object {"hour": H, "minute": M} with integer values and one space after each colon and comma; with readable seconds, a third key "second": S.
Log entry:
{"hour": 2, "minute": 11, "second": 30}
